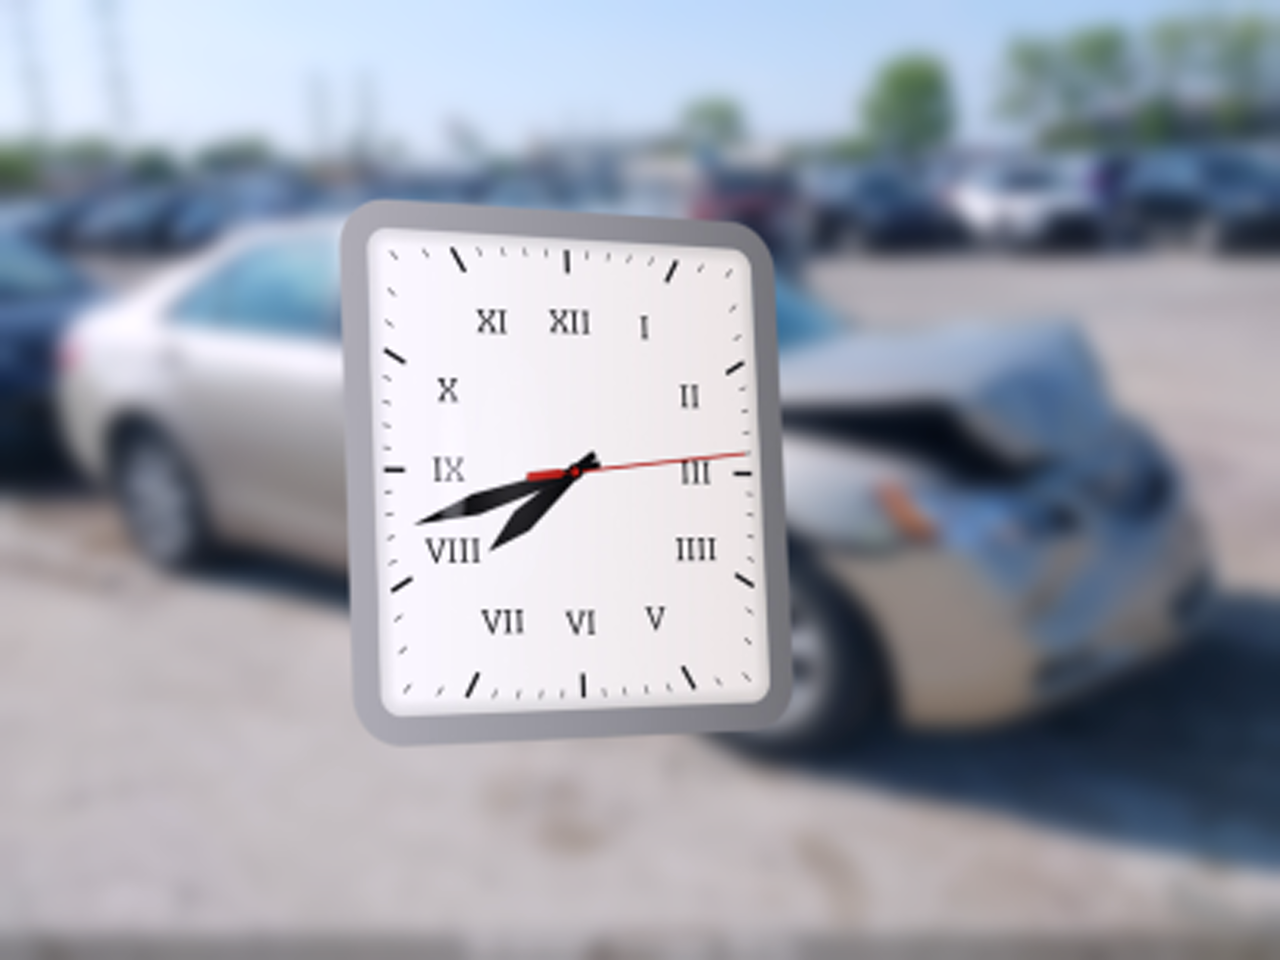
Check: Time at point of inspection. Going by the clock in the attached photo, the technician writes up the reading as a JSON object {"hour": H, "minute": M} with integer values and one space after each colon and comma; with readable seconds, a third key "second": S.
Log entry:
{"hour": 7, "minute": 42, "second": 14}
